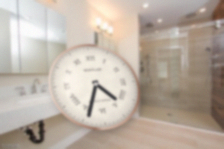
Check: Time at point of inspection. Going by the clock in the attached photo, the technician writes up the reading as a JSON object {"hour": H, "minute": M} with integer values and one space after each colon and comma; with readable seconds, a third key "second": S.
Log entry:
{"hour": 4, "minute": 34}
